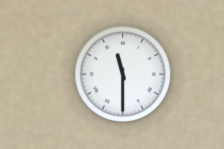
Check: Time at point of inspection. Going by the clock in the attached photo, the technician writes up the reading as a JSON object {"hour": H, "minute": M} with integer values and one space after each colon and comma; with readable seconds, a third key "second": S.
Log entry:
{"hour": 11, "minute": 30}
